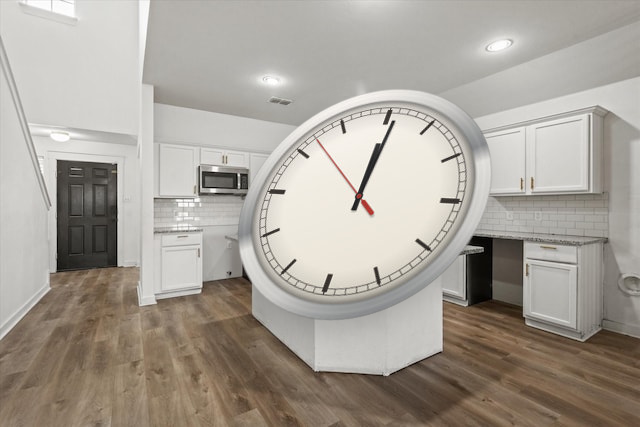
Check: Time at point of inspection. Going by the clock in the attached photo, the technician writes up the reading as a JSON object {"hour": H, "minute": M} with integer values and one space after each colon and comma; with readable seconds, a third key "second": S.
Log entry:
{"hour": 12, "minute": 0, "second": 52}
